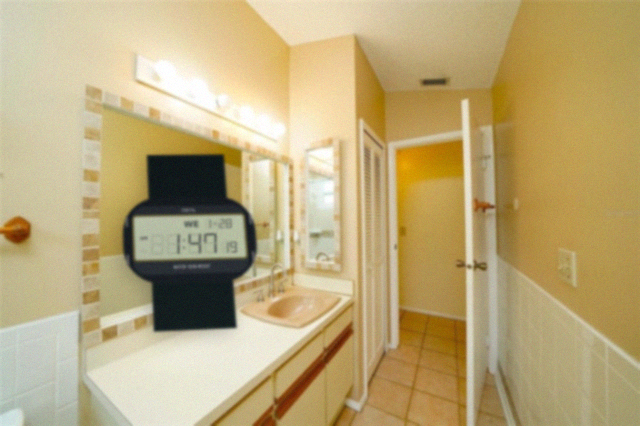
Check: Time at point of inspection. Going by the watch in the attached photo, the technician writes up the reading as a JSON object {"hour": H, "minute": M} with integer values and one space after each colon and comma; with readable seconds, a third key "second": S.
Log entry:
{"hour": 1, "minute": 47}
